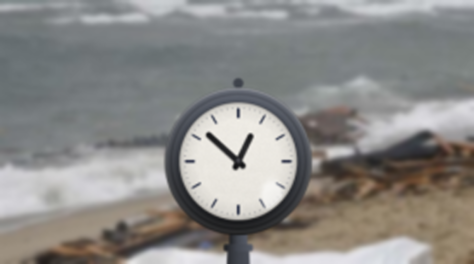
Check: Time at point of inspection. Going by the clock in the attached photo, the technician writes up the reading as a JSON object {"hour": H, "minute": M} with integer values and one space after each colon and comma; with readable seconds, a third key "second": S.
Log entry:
{"hour": 12, "minute": 52}
